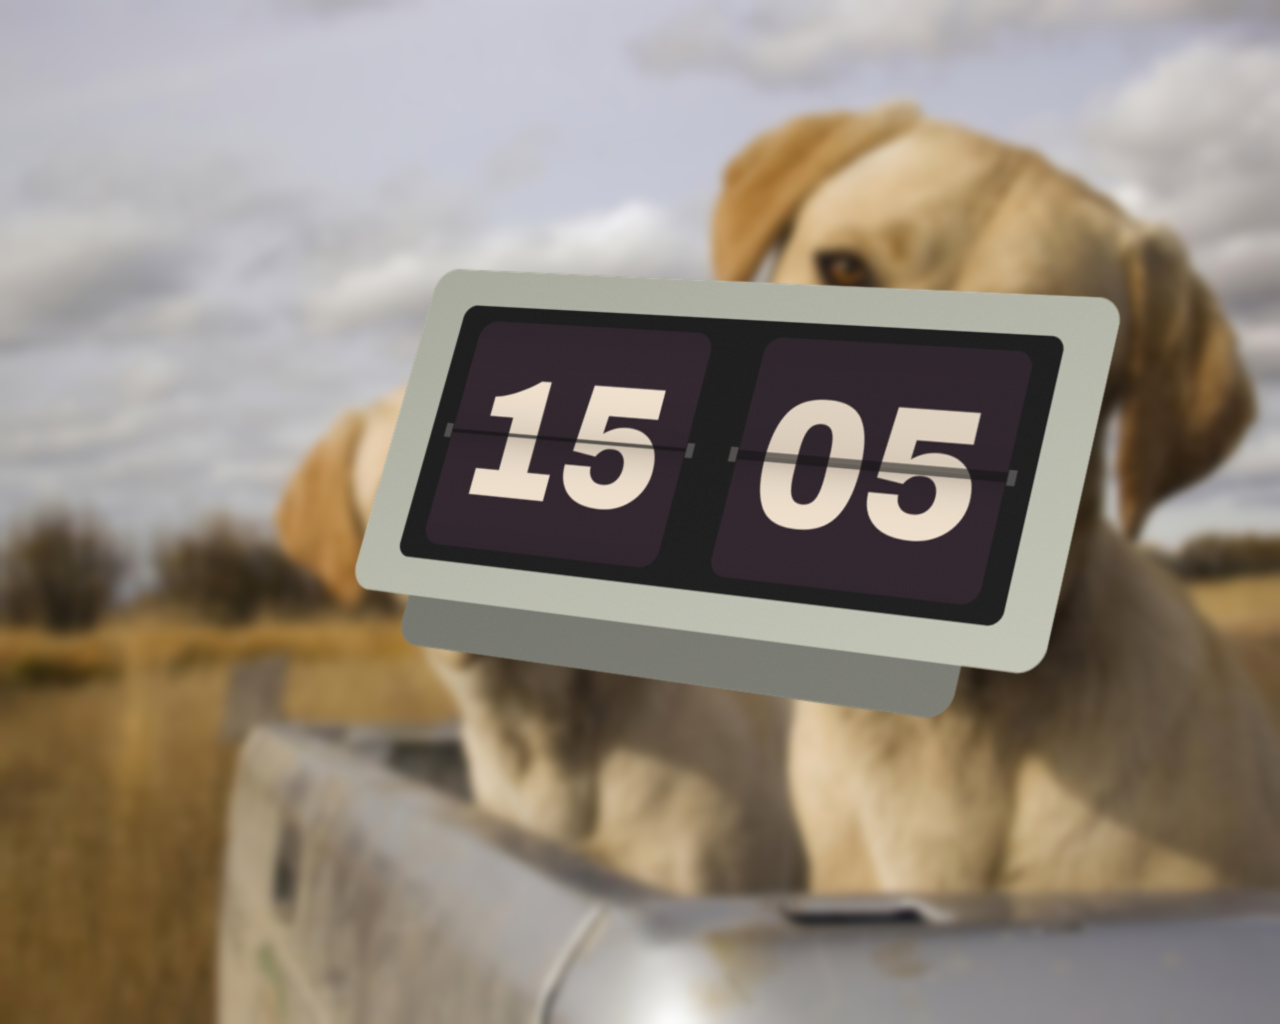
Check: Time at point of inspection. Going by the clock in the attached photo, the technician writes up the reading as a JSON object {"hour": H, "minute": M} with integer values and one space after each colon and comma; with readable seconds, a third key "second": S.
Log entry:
{"hour": 15, "minute": 5}
